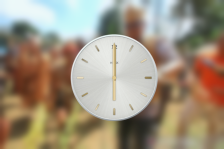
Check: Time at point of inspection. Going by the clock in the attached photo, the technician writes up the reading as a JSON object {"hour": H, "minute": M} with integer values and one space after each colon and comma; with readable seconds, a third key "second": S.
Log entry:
{"hour": 6, "minute": 0}
